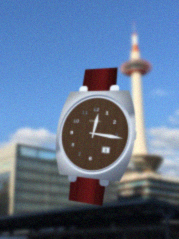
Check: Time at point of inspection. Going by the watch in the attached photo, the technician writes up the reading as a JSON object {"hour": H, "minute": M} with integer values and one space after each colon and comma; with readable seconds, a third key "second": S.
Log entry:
{"hour": 12, "minute": 16}
